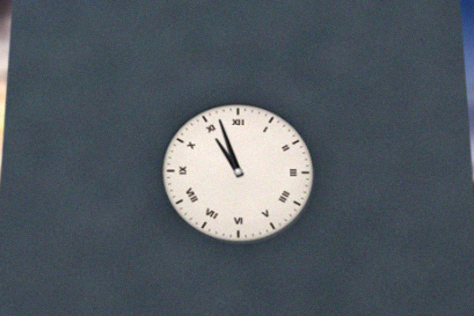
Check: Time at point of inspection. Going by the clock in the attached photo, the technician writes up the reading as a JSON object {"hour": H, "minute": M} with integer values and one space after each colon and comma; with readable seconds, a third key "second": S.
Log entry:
{"hour": 10, "minute": 57}
